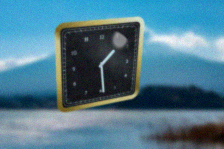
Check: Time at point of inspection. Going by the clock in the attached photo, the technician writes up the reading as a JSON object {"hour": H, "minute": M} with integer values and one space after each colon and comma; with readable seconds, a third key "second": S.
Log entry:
{"hour": 1, "minute": 29}
